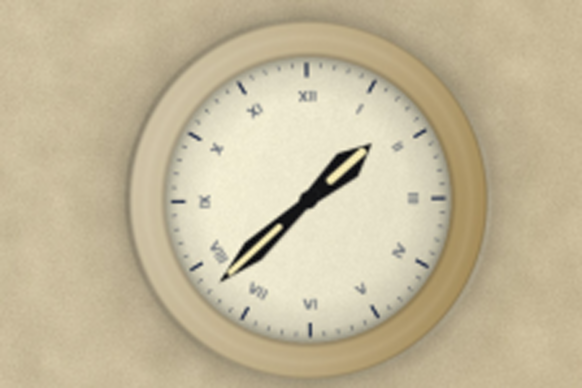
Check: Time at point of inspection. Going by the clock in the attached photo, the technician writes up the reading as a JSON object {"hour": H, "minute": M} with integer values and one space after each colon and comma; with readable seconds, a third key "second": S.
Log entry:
{"hour": 1, "minute": 38}
